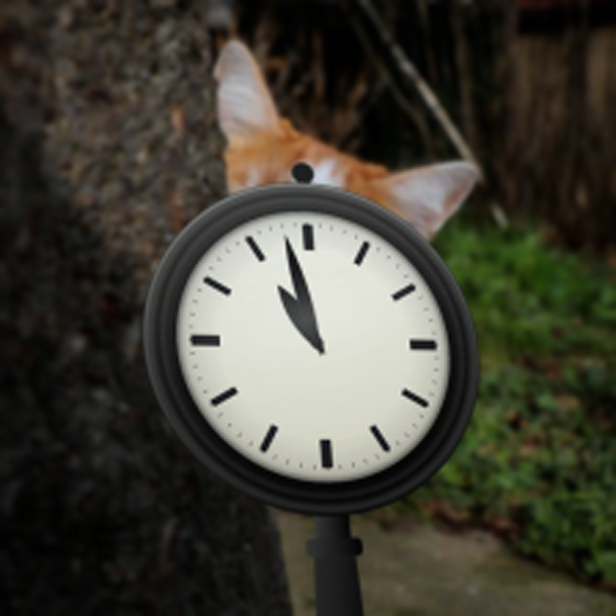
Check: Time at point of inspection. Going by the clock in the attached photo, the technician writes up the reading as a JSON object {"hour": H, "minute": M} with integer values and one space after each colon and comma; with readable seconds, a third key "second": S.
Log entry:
{"hour": 10, "minute": 58}
